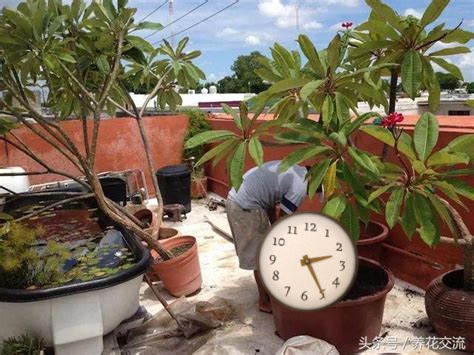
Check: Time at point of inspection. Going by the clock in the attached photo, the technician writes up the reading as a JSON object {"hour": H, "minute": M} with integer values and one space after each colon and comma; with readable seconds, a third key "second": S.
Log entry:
{"hour": 2, "minute": 25}
